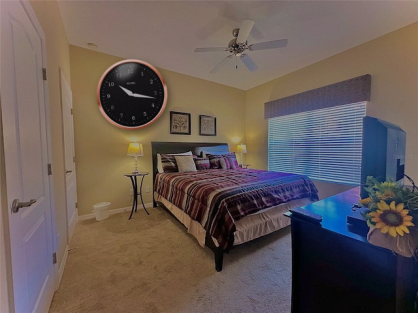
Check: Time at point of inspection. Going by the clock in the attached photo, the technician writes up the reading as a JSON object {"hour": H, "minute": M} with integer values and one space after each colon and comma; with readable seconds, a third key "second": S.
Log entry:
{"hour": 10, "minute": 17}
